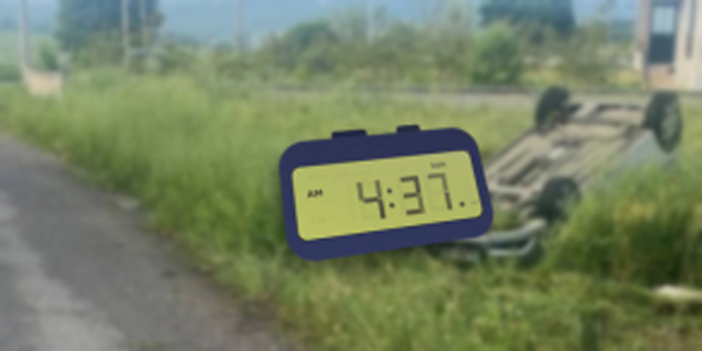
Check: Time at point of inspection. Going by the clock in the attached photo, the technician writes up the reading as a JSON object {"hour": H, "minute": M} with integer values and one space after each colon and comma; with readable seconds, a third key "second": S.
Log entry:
{"hour": 4, "minute": 37}
